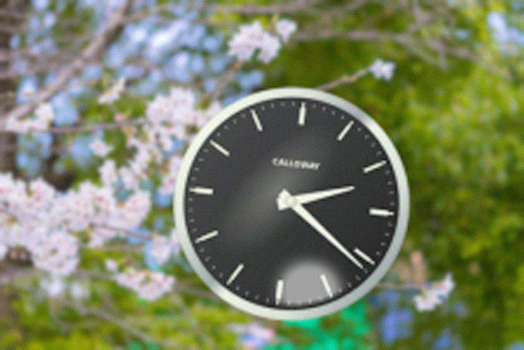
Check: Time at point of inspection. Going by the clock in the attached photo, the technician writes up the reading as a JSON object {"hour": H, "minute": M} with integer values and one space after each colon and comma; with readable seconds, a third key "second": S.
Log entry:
{"hour": 2, "minute": 21}
